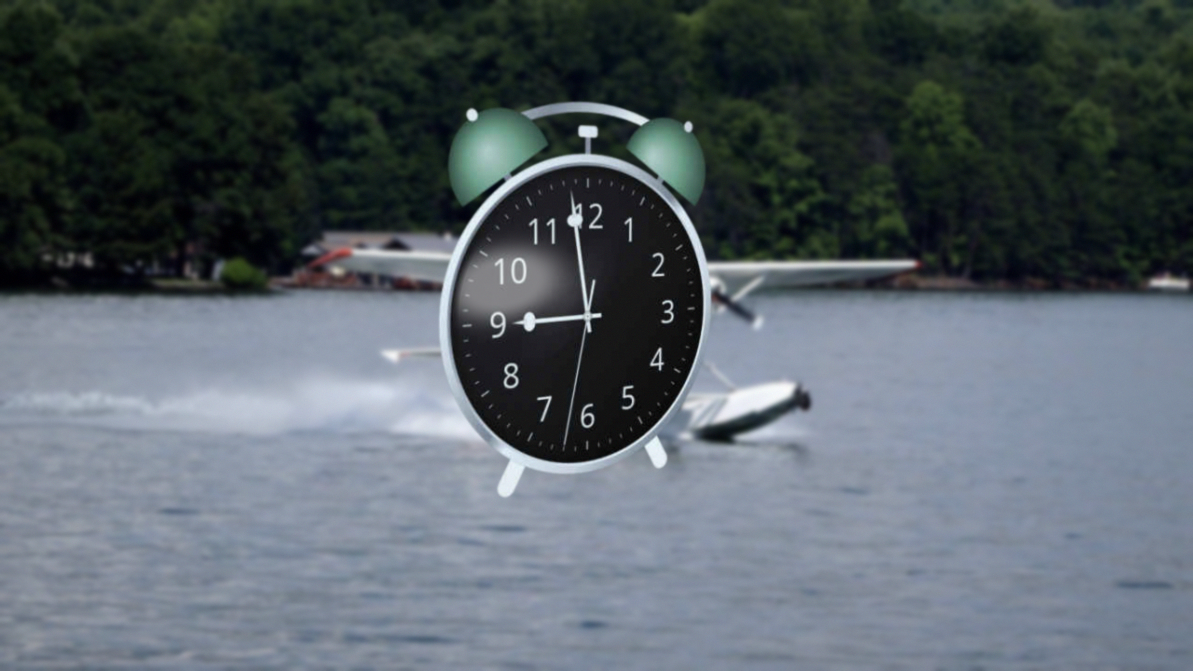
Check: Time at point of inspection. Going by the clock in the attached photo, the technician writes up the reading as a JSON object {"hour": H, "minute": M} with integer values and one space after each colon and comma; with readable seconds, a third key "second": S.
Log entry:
{"hour": 8, "minute": 58, "second": 32}
